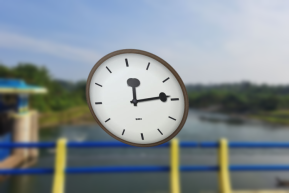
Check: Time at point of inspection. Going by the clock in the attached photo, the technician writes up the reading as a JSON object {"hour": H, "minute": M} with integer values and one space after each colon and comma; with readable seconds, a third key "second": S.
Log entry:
{"hour": 12, "minute": 14}
